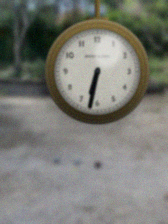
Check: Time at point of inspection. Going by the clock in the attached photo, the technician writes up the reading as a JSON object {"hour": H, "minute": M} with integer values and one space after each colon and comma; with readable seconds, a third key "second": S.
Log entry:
{"hour": 6, "minute": 32}
